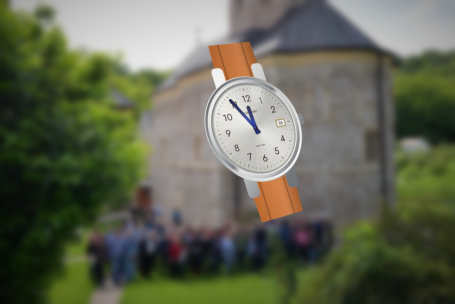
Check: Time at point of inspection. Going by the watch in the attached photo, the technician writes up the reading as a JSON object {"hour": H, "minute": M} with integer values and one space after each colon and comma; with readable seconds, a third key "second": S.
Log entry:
{"hour": 11, "minute": 55}
